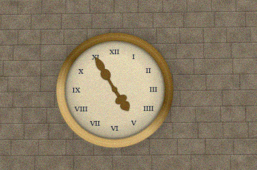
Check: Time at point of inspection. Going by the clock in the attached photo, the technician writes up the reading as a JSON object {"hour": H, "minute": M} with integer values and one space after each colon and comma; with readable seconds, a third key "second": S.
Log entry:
{"hour": 4, "minute": 55}
